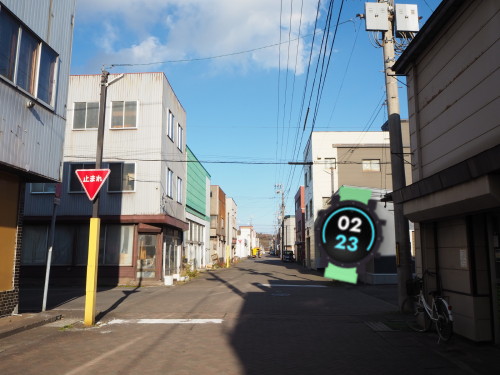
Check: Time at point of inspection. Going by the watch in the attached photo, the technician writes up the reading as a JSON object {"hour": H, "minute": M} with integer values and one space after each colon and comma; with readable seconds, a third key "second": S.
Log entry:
{"hour": 2, "minute": 23}
